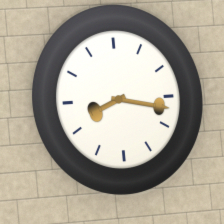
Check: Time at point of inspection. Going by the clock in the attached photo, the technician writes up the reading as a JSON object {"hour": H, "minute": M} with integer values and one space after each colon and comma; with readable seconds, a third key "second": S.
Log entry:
{"hour": 8, "minute": 17}
